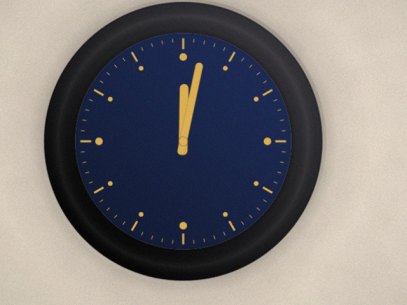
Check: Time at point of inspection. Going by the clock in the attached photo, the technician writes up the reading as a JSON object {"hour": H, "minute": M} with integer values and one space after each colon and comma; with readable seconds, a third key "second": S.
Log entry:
{"hour": 12, "minute": 2}
